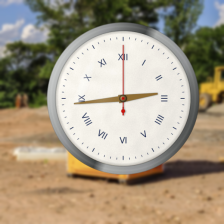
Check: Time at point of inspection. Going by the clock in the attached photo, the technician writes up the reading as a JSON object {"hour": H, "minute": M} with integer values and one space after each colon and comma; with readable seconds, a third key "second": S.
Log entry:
{"hour": 2, "minute": 44, "second": 0}
